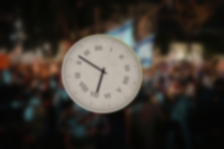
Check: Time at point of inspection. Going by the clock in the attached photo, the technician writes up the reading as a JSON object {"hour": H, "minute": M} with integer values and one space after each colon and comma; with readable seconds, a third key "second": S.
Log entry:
{"hour": 6, "minute": 52}
